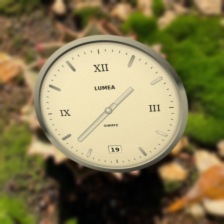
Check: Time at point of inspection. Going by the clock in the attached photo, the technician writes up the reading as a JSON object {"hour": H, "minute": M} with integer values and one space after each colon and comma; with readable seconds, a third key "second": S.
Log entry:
{"hour": 1, "minute": 38}
